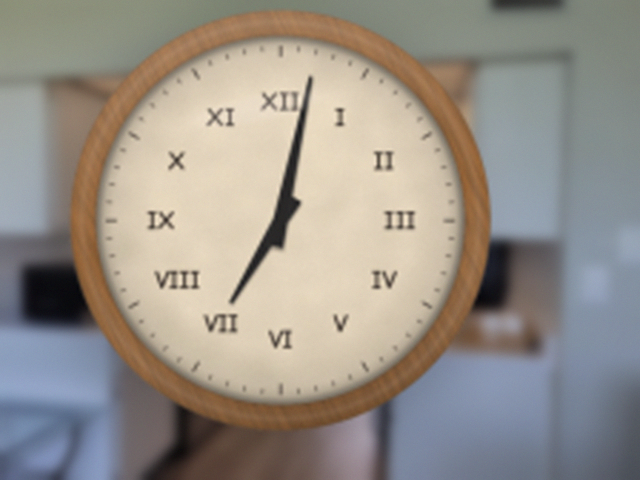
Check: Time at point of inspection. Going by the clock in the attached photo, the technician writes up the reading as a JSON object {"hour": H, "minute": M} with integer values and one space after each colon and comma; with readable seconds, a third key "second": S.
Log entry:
{"hour": 7, "minute": 2}
